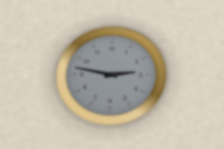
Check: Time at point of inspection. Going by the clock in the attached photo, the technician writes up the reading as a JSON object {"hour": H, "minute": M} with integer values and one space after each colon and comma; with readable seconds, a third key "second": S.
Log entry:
{"hour": 2, "minute": 47}
